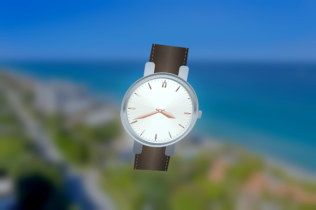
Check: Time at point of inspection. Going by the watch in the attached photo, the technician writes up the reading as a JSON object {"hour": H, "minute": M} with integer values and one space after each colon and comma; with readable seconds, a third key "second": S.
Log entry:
{"hour": 3, "minute": 41}
